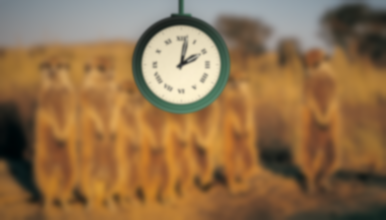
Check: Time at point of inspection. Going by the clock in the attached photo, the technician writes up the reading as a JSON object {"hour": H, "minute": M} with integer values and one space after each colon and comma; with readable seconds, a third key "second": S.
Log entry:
{"hour": 2, "minute": 2}
